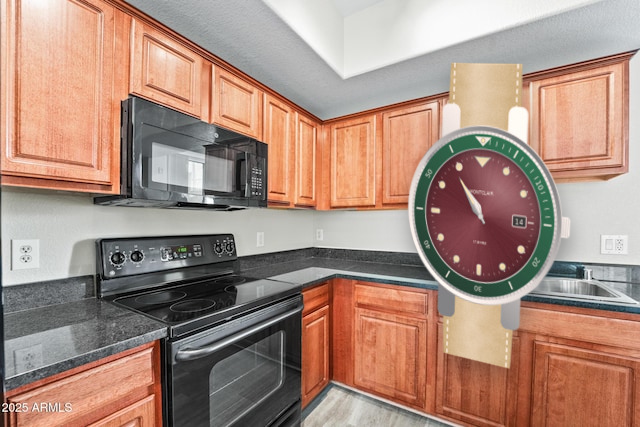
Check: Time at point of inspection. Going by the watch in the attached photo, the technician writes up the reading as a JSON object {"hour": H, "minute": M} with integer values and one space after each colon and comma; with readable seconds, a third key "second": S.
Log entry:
{"hour": 10, "minute": 54}
